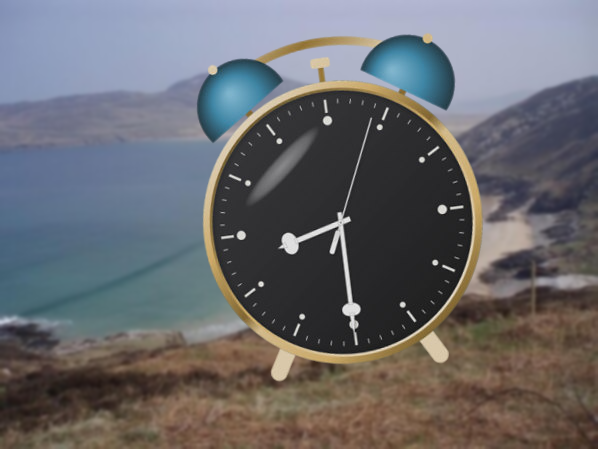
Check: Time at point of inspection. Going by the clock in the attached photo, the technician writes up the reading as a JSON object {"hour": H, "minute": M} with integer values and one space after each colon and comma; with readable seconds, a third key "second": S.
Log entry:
{"hour": 8, "minute": 30, "second": 4}
